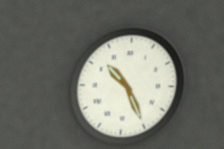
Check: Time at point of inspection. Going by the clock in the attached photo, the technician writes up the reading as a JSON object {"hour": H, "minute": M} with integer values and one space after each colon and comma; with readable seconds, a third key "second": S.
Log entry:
{"hour": 10, "minute": 25}
